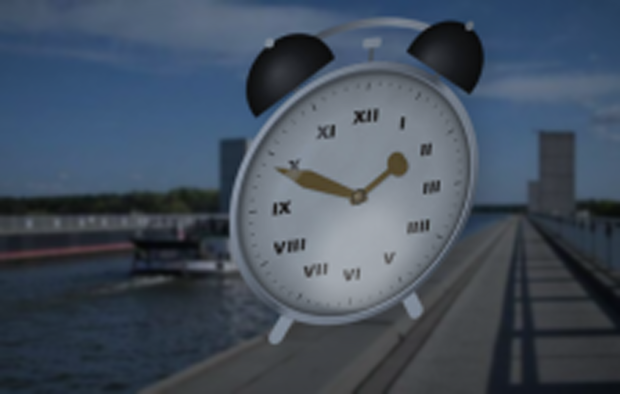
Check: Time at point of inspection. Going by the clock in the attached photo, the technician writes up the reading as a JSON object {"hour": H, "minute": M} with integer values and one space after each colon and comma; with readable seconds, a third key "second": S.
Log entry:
{"hour": 1, "minute": 49}
